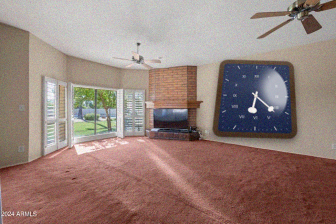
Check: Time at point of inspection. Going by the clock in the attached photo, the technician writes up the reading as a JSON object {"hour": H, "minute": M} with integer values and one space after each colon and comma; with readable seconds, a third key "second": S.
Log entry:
{"hour": 6, "minute": 22}
